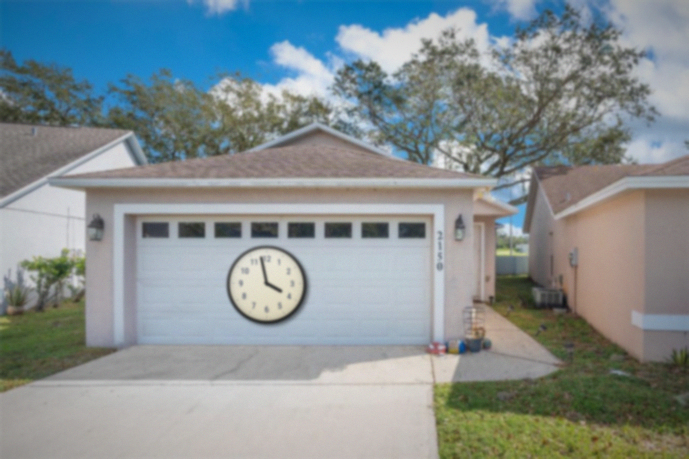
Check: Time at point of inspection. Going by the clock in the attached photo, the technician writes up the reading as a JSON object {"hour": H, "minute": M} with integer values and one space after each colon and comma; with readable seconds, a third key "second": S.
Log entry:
{"hour": 3, "minute": 58}
